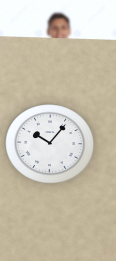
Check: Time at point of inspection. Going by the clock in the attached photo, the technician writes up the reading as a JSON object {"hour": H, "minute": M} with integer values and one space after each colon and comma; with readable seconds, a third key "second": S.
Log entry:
{"hour": 10, "minute": 6}
